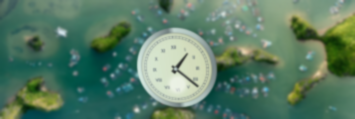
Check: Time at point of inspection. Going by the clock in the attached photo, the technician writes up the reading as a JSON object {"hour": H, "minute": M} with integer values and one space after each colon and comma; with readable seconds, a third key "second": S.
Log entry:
{"hour": 1, "minute": 22}
